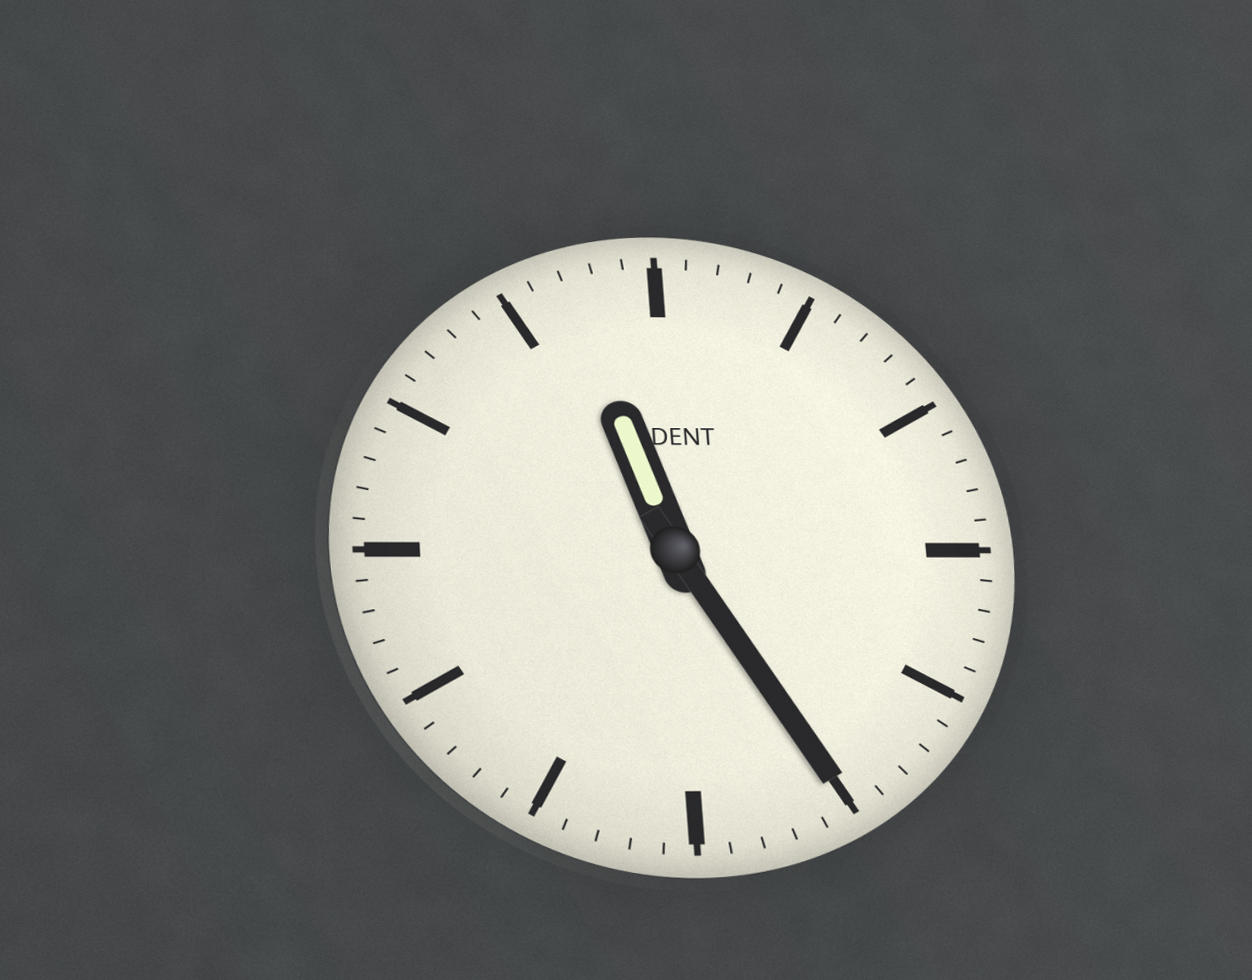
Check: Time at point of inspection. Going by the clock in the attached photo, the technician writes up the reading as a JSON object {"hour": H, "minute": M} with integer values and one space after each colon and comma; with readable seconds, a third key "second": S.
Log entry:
{"hour": 11, "minute": 25}
